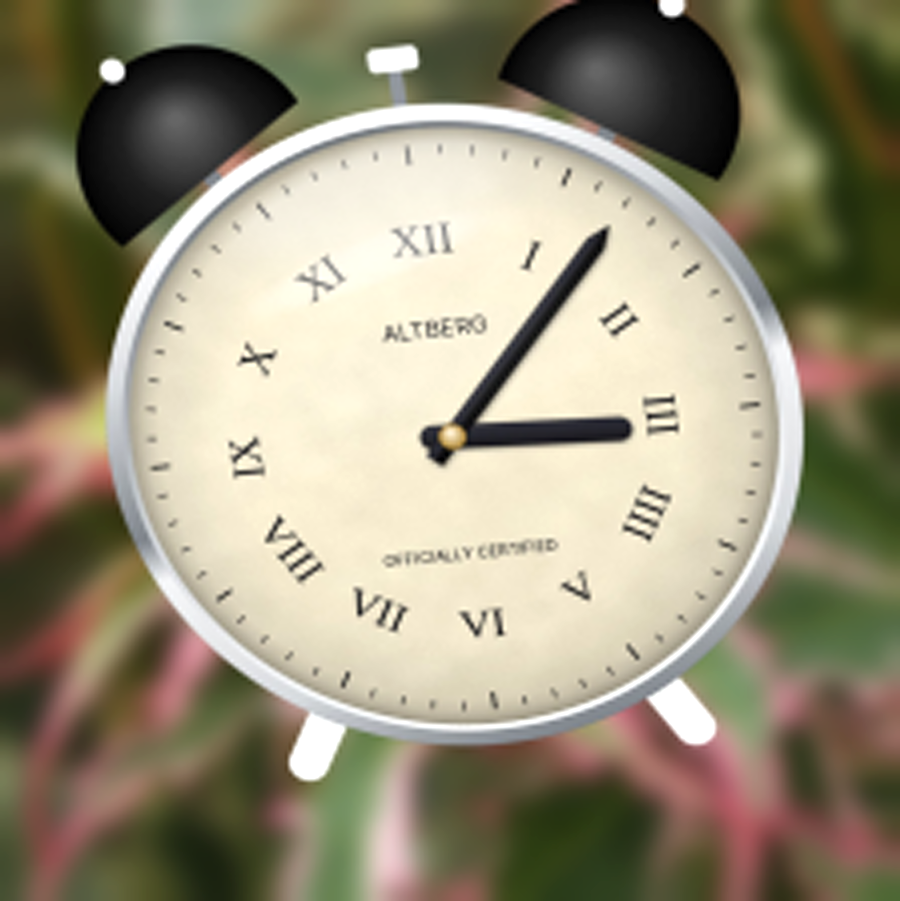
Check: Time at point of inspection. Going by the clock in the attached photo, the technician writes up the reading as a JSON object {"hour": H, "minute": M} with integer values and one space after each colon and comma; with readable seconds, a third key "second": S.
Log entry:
{"hour": 3, "minute": 7}
